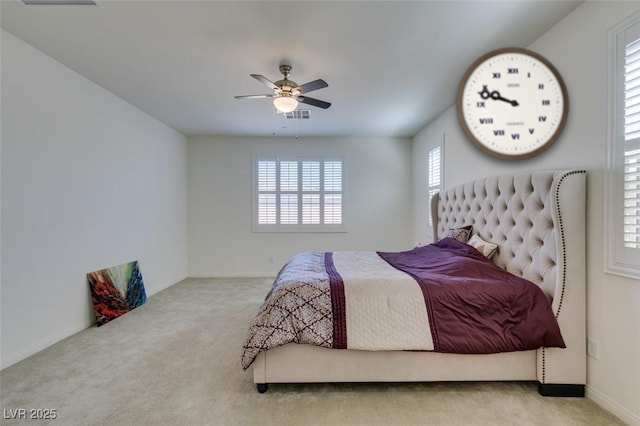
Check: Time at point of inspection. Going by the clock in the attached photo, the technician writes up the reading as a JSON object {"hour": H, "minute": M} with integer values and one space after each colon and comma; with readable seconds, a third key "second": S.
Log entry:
{"hour": 9, "minute": 48}
